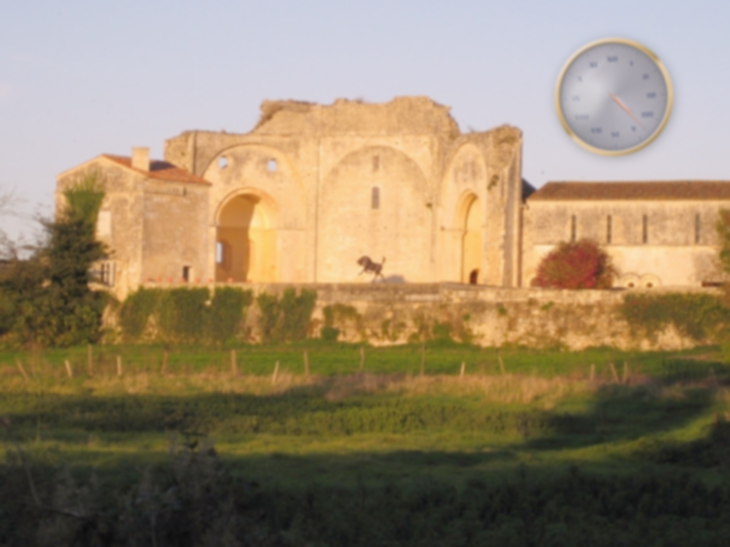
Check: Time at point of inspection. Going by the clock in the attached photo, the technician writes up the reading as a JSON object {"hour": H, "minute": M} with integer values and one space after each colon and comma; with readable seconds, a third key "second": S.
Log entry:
{"hour": 4, "minute": 23}
